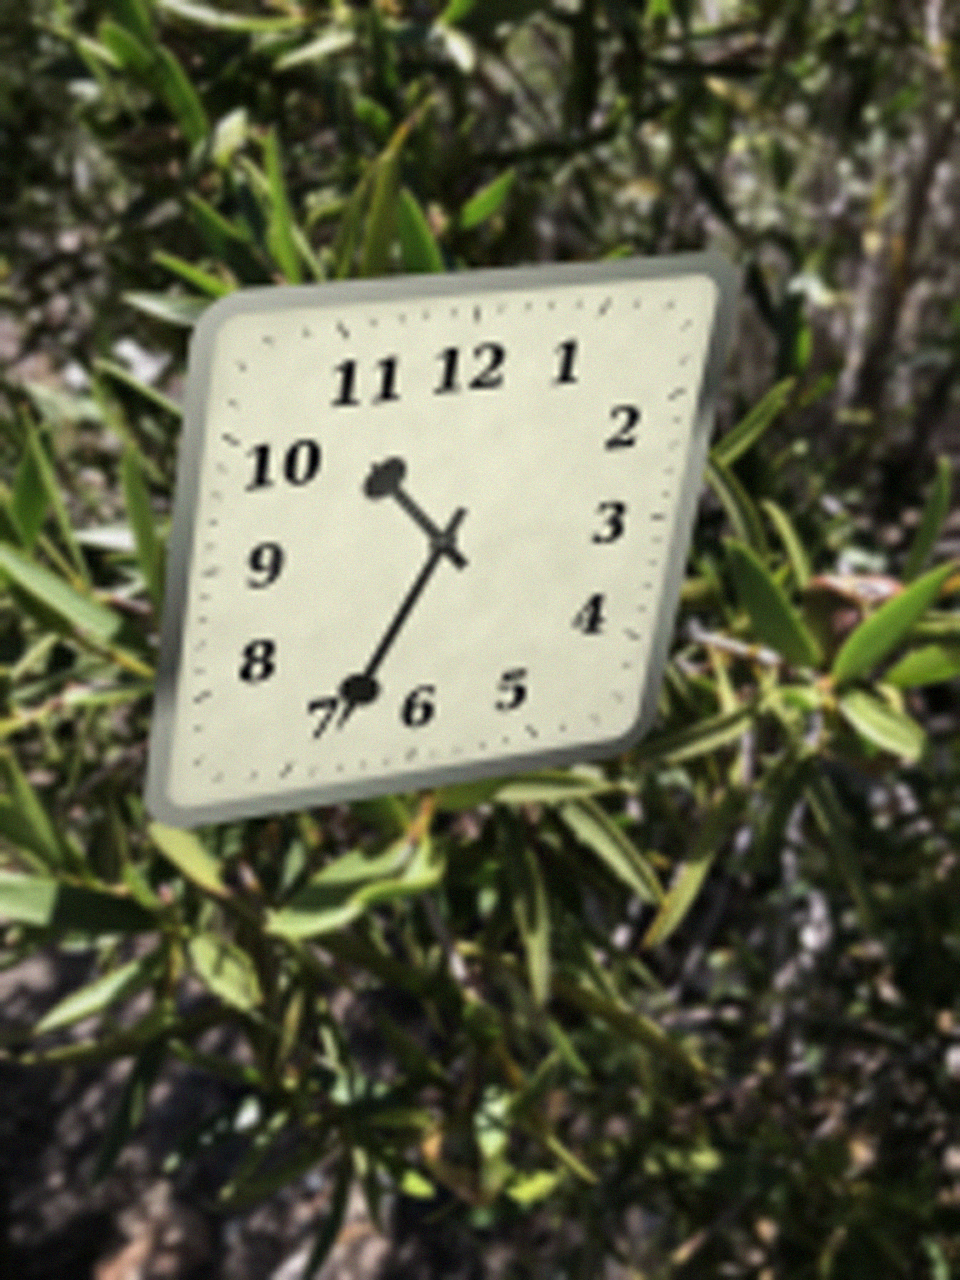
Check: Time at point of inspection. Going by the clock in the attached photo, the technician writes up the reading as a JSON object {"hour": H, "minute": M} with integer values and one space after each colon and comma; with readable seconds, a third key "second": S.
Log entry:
{"hour": 10, "minute": 34}
